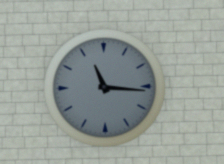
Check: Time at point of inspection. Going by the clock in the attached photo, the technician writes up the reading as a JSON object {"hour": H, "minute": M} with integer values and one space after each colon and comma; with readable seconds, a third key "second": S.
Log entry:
{"hour": 11, "minute": 16}
